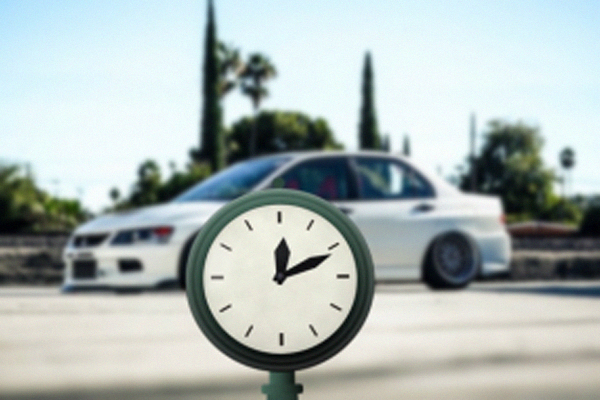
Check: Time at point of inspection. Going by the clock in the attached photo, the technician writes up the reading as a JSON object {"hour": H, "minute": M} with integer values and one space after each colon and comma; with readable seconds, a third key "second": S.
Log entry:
{"hour": 12, "minute": 11}
